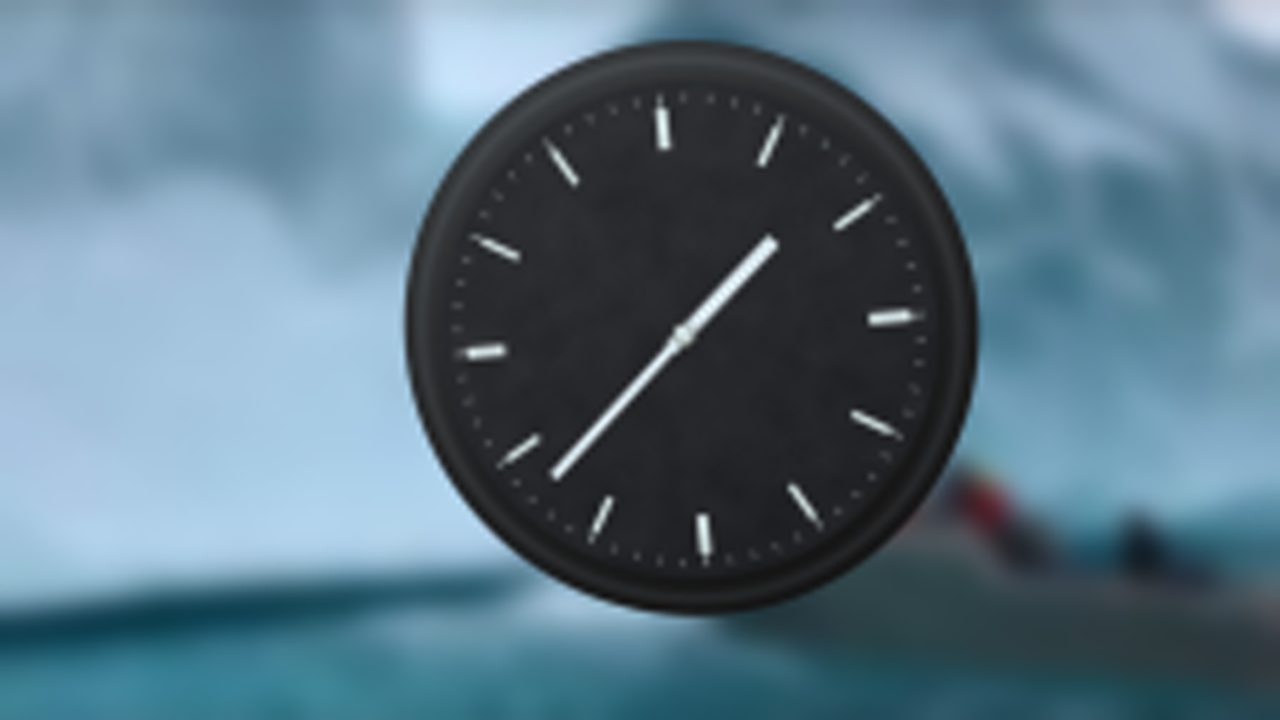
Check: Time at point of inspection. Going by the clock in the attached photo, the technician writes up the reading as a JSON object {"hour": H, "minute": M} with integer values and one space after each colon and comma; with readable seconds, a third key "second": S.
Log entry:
{"hour": 1, "minute": 38}
